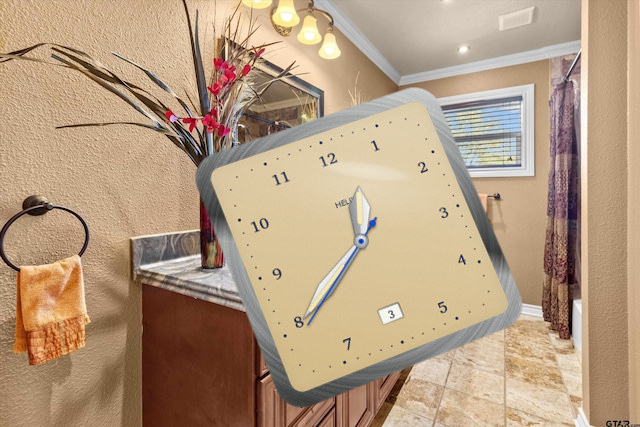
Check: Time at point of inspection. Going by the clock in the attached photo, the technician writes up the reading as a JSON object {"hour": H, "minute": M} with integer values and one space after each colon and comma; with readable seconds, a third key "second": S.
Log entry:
{"hour": 12, "minute": 39, "second": 39}
